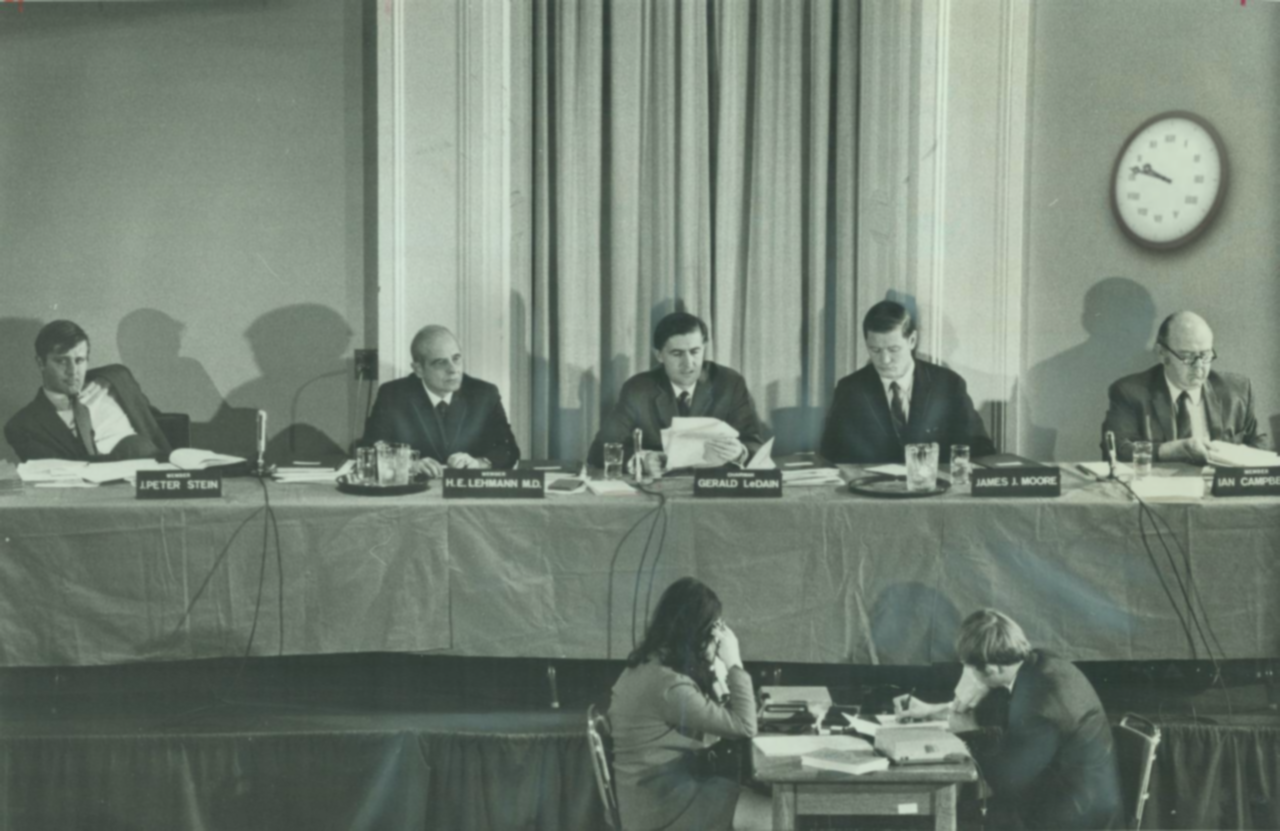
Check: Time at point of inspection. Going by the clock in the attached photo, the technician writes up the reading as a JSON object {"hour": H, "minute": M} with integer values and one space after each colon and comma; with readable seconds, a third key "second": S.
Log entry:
{"hour": 9, "minute": 47}
